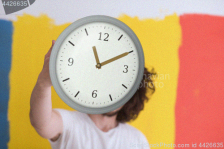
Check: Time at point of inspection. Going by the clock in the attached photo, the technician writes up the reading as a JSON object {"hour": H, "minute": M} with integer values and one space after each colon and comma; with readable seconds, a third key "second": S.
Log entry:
{"hour": 11, "minute": 10}
